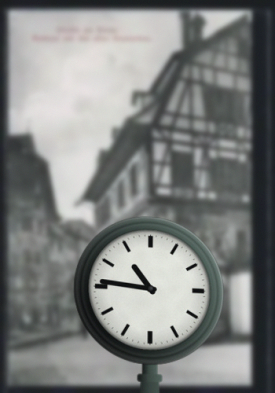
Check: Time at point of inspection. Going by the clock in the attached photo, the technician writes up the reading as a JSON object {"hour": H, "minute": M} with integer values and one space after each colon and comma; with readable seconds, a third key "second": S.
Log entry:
{"hour": 10, "minute": 46}
